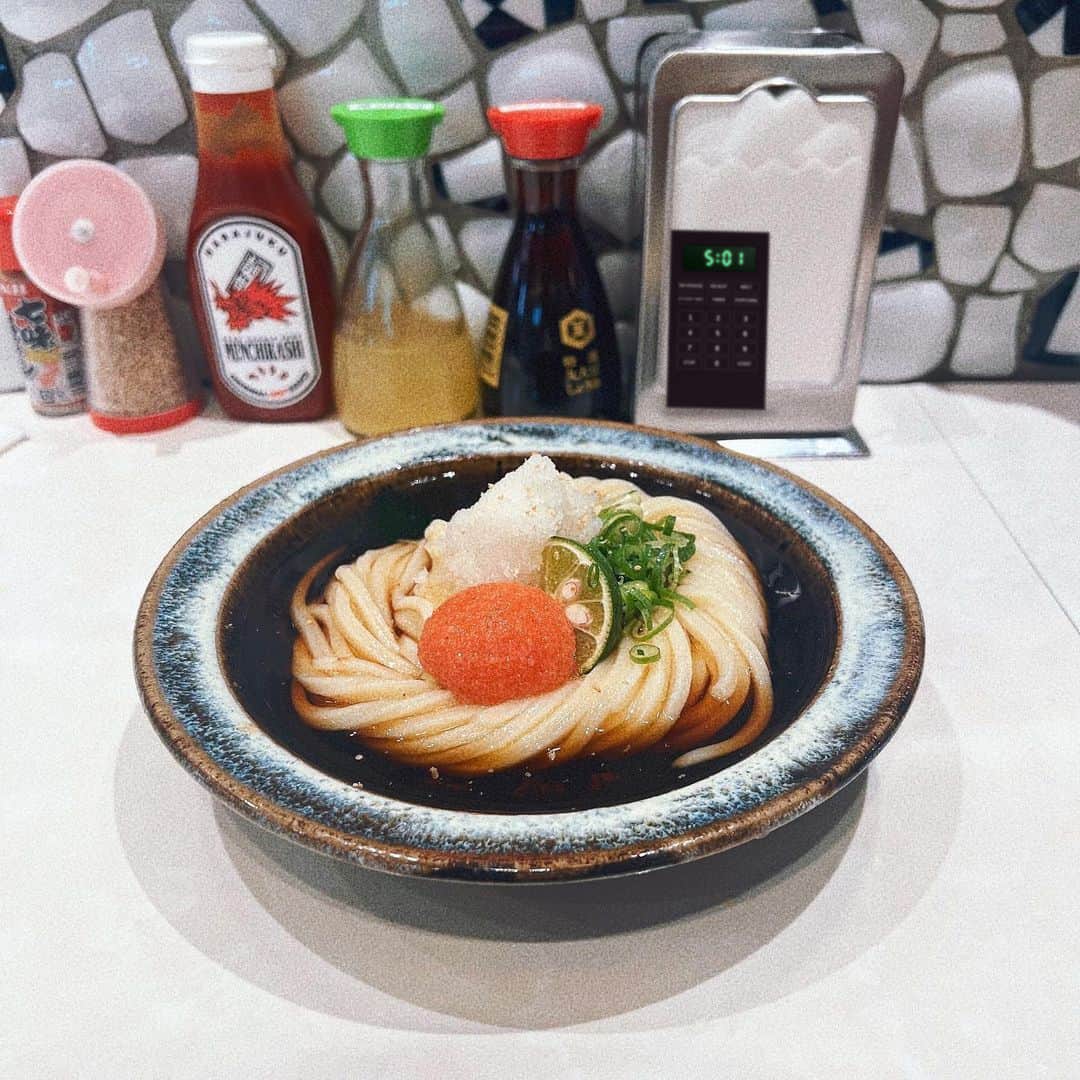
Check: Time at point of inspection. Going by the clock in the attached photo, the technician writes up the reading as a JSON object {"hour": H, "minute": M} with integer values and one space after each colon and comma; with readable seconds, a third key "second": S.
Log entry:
{"hour": 5, "minute": 1}
